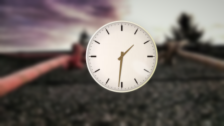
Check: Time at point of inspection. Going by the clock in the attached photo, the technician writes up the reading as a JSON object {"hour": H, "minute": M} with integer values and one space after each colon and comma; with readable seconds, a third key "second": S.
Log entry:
{"hour": 1, "minute": 31}
